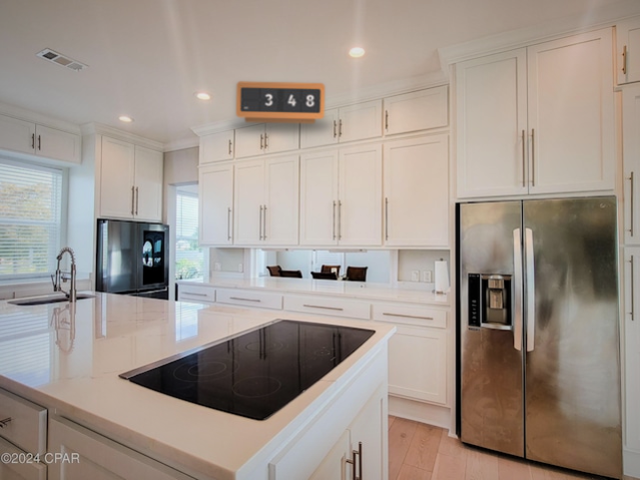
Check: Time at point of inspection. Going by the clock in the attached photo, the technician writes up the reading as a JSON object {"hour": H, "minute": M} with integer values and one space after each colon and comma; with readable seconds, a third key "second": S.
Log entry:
{"hour": 3, "minute": 48}
